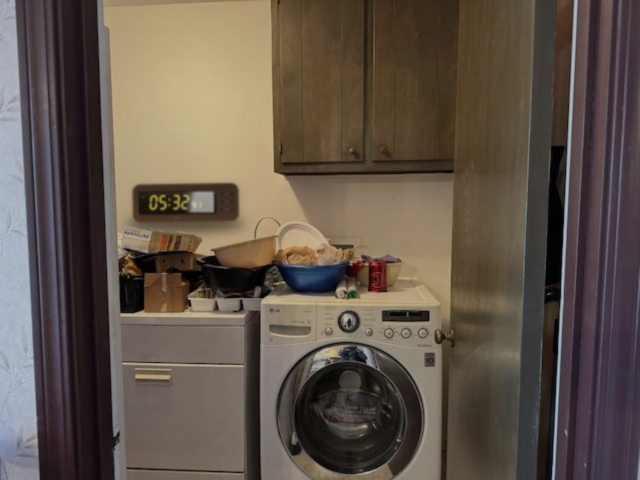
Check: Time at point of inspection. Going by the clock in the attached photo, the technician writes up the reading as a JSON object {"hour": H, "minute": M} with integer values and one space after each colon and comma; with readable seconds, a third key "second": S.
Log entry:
{"hour": 5, "minute": 32}
